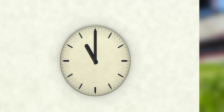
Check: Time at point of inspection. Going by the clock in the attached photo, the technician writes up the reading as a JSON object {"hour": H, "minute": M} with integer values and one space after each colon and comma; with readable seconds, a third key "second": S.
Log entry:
{"hour": 11, "minute": 0}
